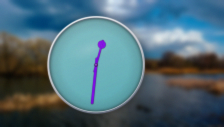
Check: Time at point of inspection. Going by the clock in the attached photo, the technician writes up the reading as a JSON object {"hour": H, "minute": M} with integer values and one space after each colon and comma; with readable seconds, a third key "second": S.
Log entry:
{"hour": 12, "minute": 31}
